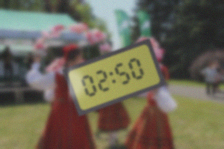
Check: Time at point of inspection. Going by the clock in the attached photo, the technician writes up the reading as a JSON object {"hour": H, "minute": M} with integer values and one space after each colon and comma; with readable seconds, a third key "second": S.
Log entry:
{"hour": 2, "minute": 50}
